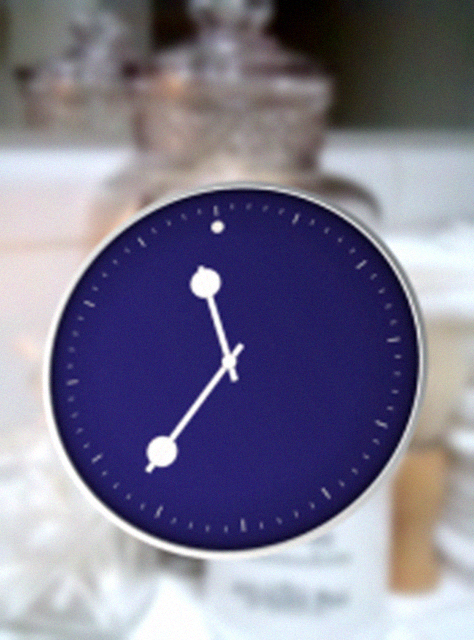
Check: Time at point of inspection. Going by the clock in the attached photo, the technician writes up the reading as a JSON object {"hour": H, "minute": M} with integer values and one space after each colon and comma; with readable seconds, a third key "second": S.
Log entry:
{"hour": 11, "minute": 37}
